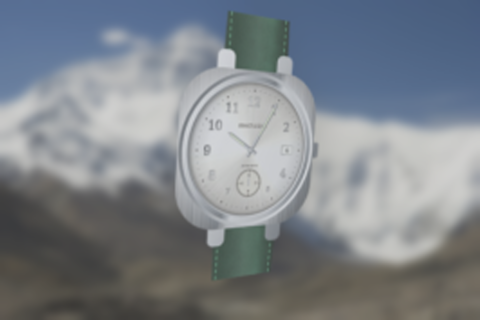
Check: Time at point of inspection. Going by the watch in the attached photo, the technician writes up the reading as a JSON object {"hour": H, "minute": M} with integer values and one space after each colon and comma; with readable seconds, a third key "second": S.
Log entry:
{"hour": 10, "minute": 5}
